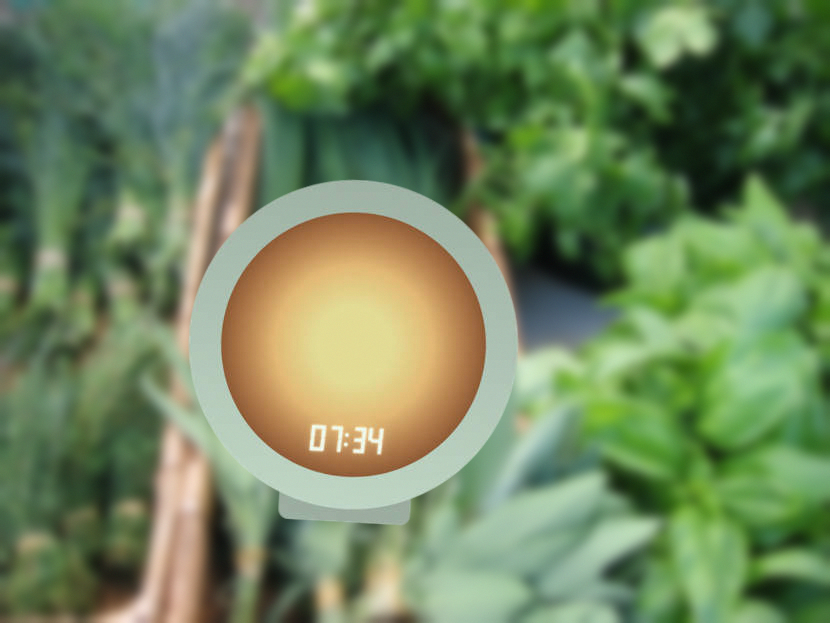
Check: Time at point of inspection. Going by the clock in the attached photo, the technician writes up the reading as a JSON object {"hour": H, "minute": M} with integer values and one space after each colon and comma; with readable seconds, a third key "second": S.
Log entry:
{"hour": 7, "minute": 34}
